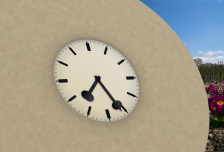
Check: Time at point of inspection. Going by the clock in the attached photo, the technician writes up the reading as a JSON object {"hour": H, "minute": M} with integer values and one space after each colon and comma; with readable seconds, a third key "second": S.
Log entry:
{"hour": 7, "minute": 26}
